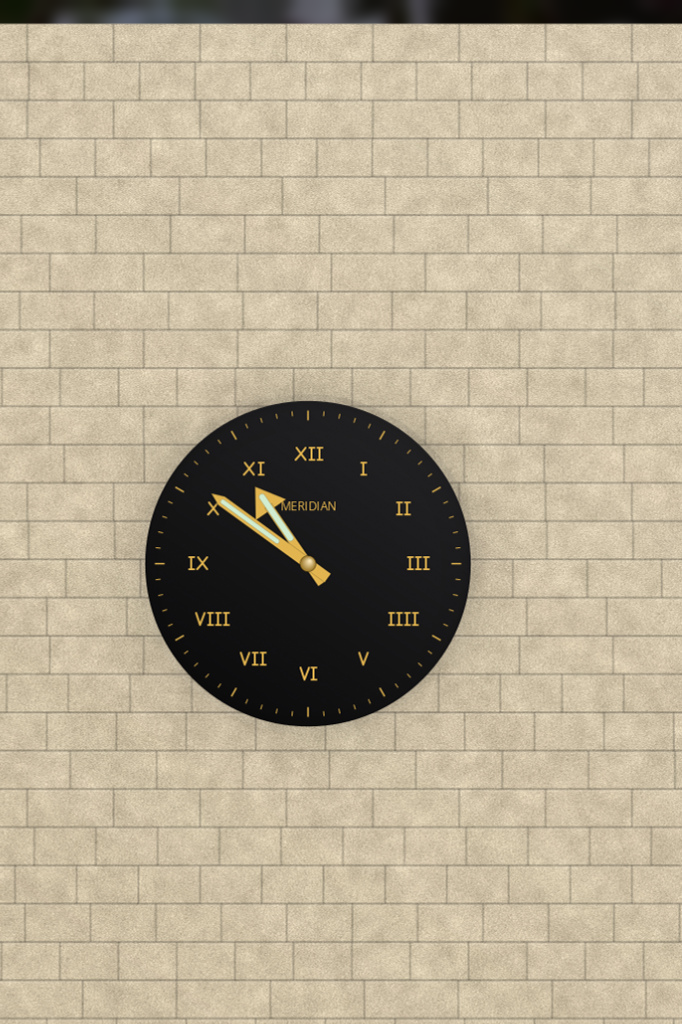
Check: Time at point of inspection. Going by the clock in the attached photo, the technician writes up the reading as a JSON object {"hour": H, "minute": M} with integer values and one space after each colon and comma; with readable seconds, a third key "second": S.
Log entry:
{"hour": 10, "minute": 51}
